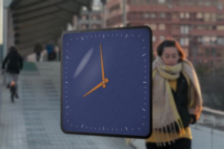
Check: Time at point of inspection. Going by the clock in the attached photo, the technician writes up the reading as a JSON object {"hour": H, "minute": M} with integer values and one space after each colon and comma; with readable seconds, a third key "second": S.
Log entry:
{"hour": 7, "minute": 59}
